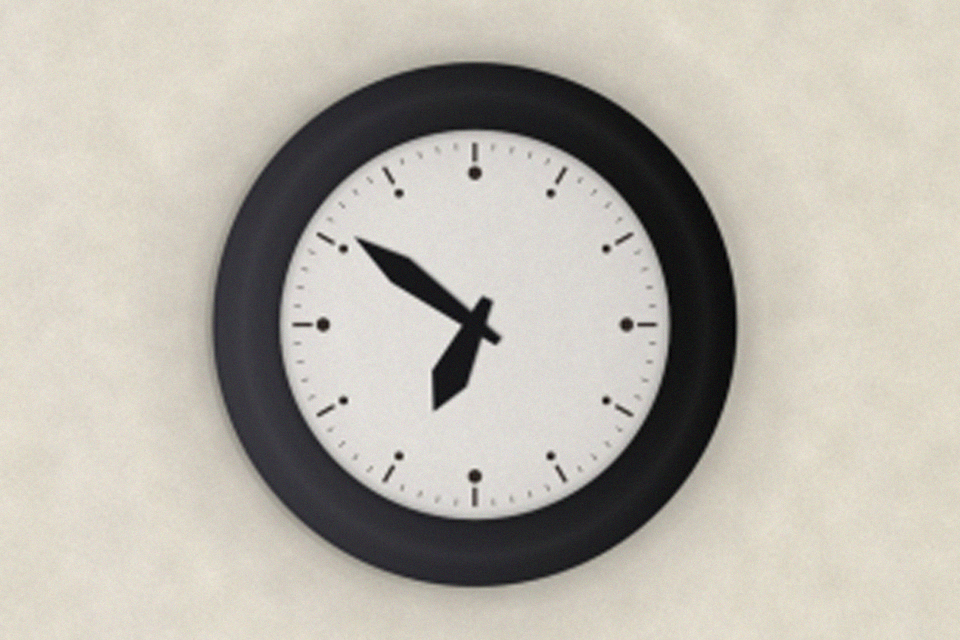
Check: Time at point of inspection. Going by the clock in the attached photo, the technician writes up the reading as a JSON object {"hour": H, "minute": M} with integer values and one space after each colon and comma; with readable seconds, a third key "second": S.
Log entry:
{"hour": 6, "minute": 51}
